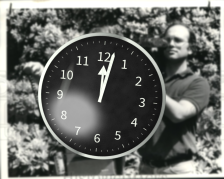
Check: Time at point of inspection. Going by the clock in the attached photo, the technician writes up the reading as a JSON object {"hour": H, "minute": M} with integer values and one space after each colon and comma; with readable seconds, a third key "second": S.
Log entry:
{"hour": 12, "minute": 2}
